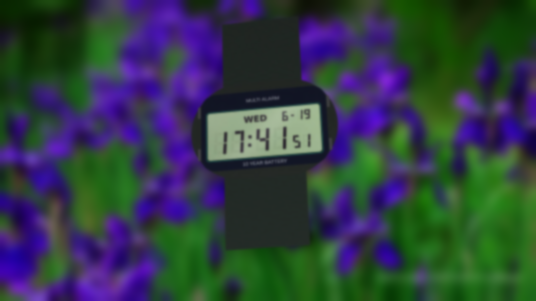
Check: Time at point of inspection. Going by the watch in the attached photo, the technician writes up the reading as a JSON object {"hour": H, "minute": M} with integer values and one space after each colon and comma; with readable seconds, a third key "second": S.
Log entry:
{"hour": 17, "minute": 41, "second": 51}
